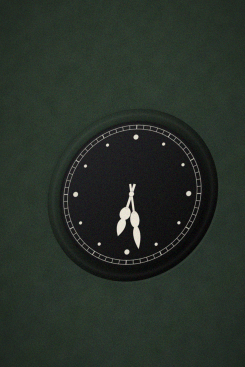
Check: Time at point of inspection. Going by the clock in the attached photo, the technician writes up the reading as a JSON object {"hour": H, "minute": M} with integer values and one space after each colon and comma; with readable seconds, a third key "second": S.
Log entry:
{"hour": 6, "minute": 28}
